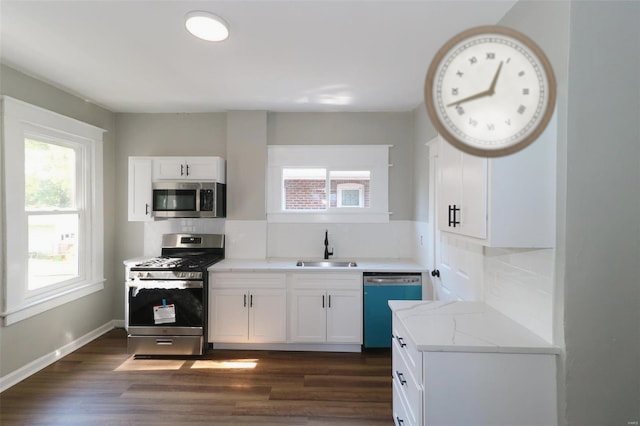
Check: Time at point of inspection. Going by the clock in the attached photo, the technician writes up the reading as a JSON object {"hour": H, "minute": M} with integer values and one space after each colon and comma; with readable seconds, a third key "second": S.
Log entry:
{"hour": 12, "minute": 42}
